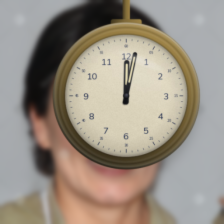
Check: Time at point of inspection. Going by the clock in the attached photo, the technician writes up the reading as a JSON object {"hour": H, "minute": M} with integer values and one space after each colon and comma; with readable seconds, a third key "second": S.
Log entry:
{"hour": 12, "minute": 2}
